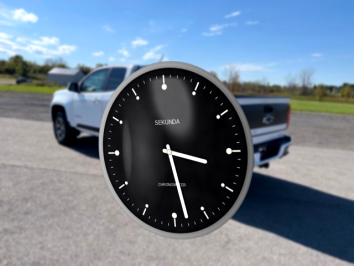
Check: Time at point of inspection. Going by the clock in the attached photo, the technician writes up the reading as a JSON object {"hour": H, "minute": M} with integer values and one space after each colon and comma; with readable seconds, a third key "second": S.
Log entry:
{"hour": 3, "minute": 28}
